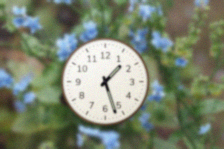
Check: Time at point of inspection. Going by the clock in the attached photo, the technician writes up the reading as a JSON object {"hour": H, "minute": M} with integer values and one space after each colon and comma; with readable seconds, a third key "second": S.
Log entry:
{"hour": 1, "minute": 27}
